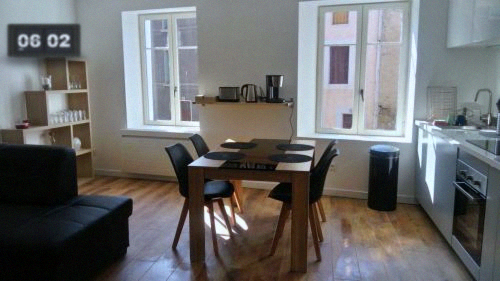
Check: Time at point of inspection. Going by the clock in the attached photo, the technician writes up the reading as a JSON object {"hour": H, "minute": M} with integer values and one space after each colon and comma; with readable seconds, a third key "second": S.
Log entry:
{"hour": 6, "minute": 2}
